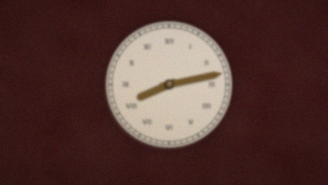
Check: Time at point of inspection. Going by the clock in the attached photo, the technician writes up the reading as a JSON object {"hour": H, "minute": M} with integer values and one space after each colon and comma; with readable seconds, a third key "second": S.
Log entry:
{"hour": 8, "minute": 13}
